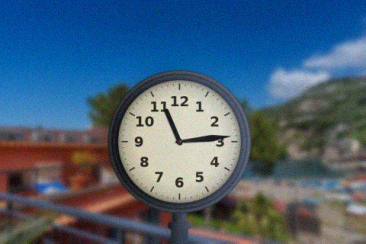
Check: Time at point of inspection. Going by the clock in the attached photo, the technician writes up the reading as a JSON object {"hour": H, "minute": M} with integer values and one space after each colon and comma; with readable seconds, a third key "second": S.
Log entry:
{"hour": 11, "minute": 14}
